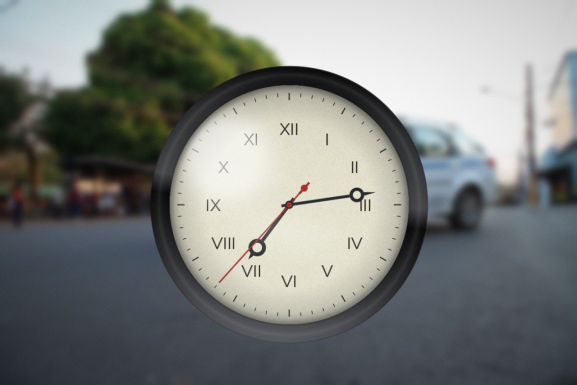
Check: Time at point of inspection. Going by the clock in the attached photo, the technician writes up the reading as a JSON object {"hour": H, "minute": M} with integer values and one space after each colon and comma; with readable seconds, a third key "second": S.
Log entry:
{"hour": 7, "minute": 13, "second": 37}
